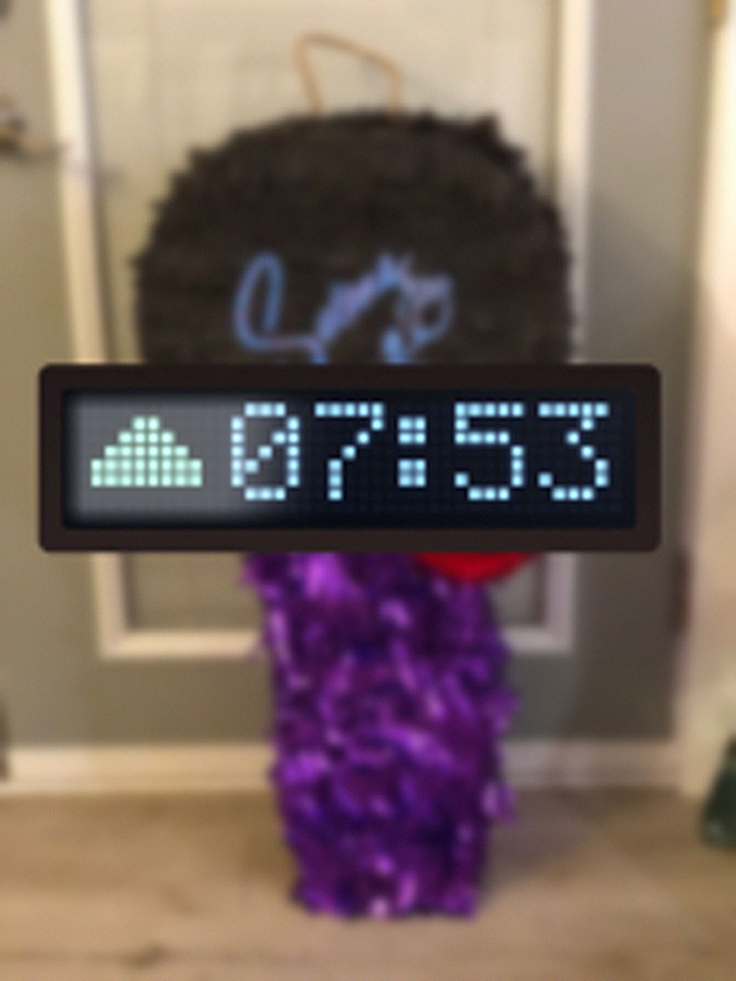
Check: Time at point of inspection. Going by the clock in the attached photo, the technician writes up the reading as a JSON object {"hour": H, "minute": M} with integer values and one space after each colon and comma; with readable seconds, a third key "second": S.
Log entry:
{"hour": 7, "minute": 53}
